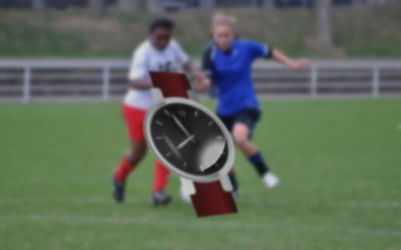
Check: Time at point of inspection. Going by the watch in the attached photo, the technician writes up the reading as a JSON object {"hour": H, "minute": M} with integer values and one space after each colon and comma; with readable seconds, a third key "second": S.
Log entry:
{"hour": 7, "minute": 56}
